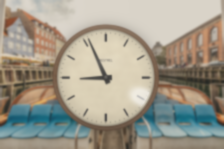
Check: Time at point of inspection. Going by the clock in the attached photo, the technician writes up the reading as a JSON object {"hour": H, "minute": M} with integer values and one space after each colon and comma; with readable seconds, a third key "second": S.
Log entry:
{"hour": 8, "minute": 56}
